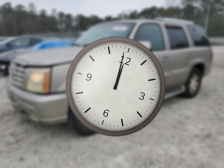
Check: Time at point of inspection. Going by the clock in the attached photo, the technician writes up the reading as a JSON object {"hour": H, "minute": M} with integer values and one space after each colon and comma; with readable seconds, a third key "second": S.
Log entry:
{"hour": 11, "minute": 59}
